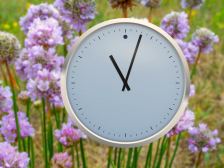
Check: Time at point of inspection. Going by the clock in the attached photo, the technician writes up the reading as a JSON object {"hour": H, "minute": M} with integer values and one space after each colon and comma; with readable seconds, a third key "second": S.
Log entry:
{"hour": 11, "minute": 3}
